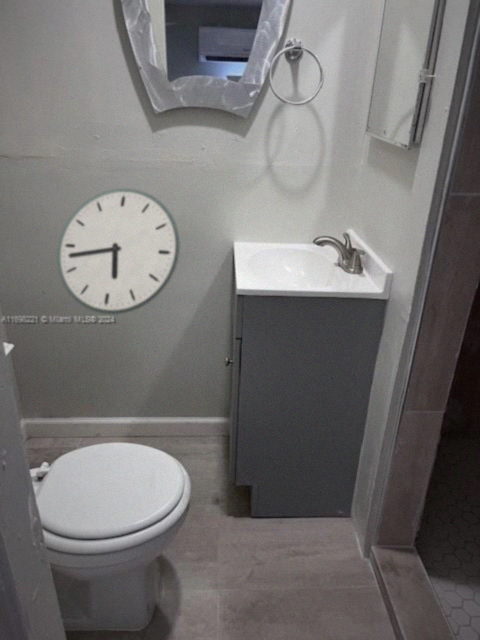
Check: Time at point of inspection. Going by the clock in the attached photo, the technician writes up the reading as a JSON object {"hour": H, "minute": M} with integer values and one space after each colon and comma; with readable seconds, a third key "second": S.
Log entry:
{"hour": 5, "minute": 43}
